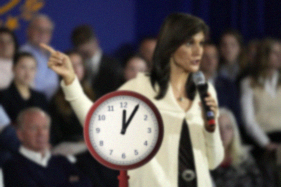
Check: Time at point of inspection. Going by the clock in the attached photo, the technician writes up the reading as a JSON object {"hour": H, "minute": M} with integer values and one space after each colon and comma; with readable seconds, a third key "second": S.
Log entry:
{"hour": 12, "minute": 5}
